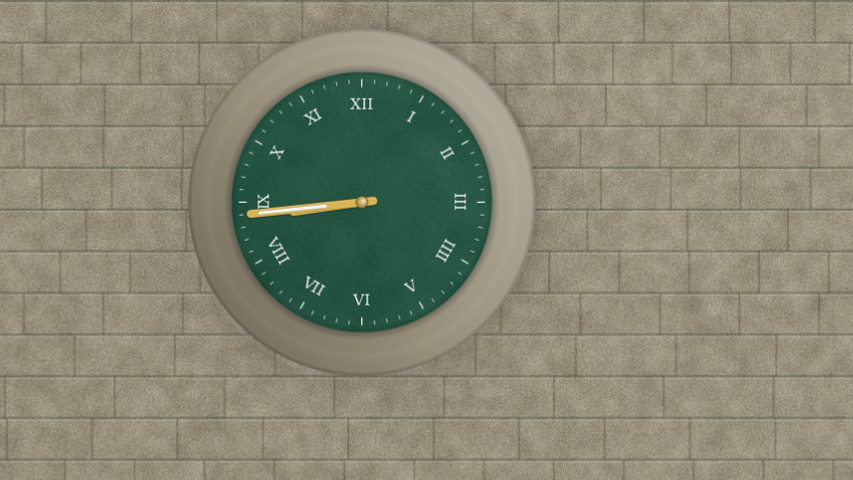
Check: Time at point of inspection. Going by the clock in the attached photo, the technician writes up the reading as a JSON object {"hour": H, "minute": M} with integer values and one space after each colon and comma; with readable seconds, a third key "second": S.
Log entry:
{"hour": 8, "minute": 44}
